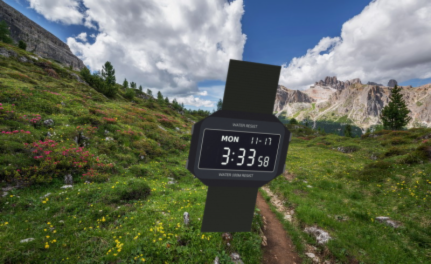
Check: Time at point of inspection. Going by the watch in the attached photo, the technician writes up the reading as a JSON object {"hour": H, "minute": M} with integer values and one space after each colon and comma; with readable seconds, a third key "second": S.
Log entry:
{"hour": 3, "minute": 33, "second": 58}
